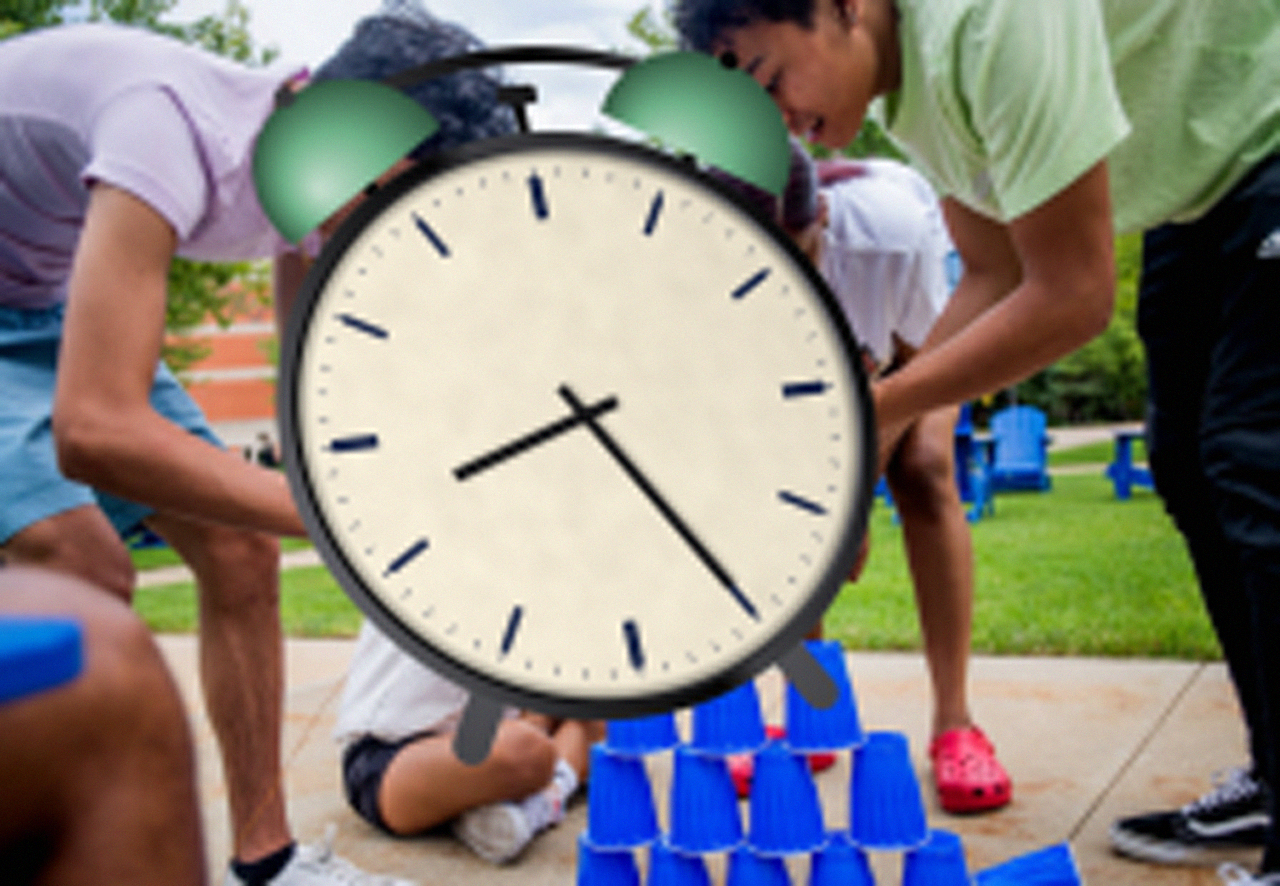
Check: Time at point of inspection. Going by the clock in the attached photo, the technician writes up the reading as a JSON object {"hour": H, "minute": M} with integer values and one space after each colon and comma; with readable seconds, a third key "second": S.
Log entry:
{"hour": 8, "minute": 25}
